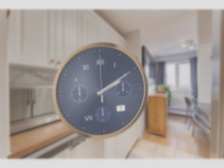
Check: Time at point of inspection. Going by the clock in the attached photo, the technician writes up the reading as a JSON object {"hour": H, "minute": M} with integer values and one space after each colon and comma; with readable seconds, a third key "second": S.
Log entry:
{"hour": 2, "minute": 10}
